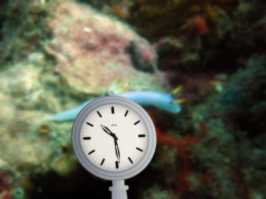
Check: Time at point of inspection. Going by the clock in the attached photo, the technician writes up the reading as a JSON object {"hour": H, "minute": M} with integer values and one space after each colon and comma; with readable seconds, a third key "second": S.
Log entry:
{"hour": 10, "minute": 29}
